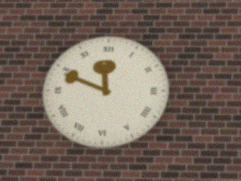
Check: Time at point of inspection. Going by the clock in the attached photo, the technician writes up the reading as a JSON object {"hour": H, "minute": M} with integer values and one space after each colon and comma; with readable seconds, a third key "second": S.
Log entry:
{"hour": 11, "minute": 49}
